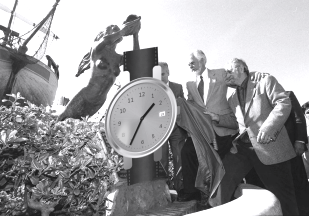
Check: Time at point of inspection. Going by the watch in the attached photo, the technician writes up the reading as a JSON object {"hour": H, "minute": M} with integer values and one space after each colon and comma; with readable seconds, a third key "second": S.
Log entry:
{"hour": 1, "minute": 35}
